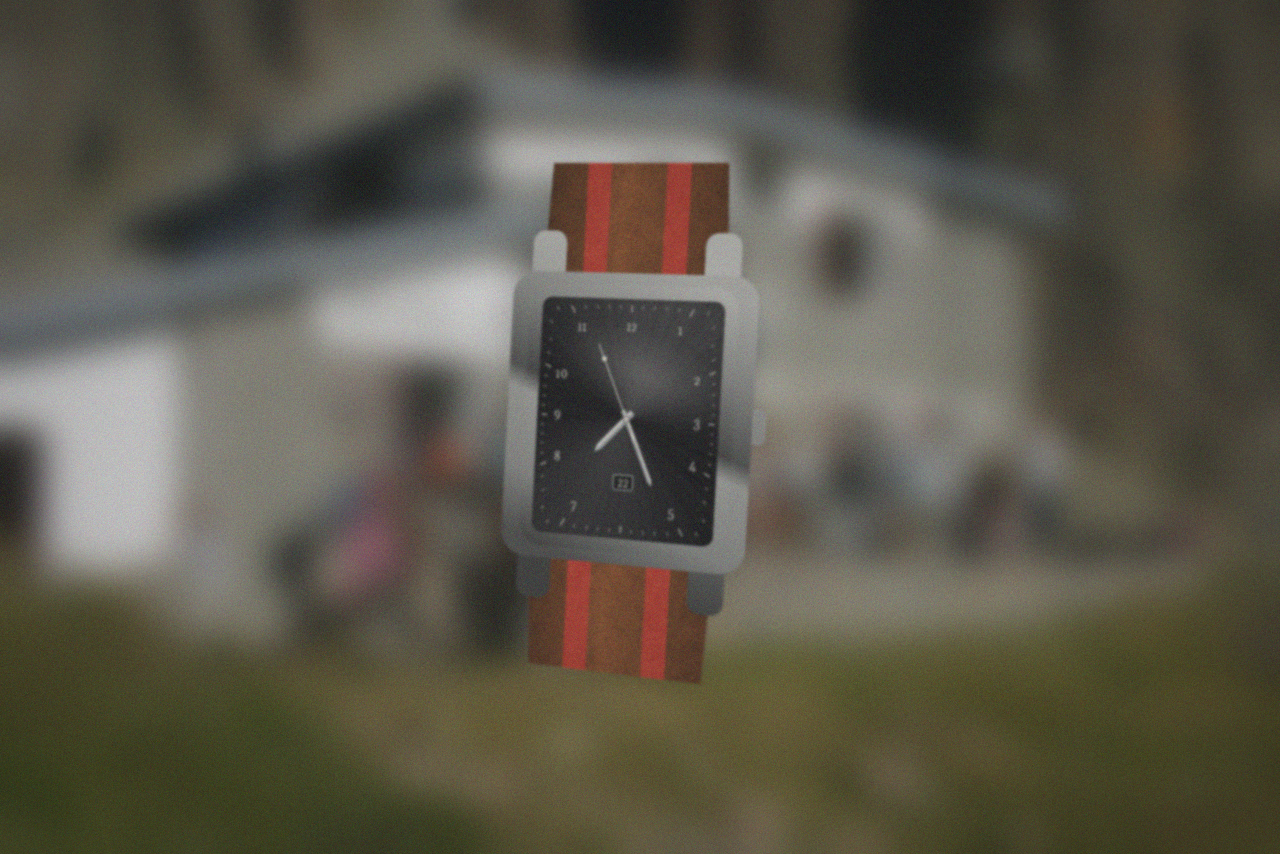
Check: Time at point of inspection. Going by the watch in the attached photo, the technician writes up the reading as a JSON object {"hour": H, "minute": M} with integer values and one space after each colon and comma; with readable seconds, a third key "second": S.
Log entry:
{"hour": 7, "minute": 25, "second": 56}
